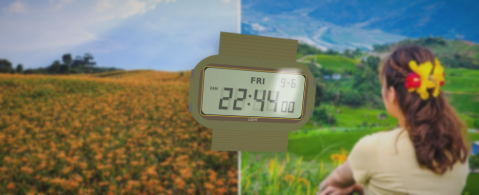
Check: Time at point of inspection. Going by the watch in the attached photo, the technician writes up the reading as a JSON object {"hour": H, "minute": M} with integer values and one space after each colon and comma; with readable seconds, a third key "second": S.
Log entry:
{"hour": 22, "minute": 44, "second": 0}
